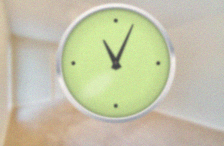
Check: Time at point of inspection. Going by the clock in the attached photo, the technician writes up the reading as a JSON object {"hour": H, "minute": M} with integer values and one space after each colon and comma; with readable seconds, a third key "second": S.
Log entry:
{"hour": 11, "minute": 4}
